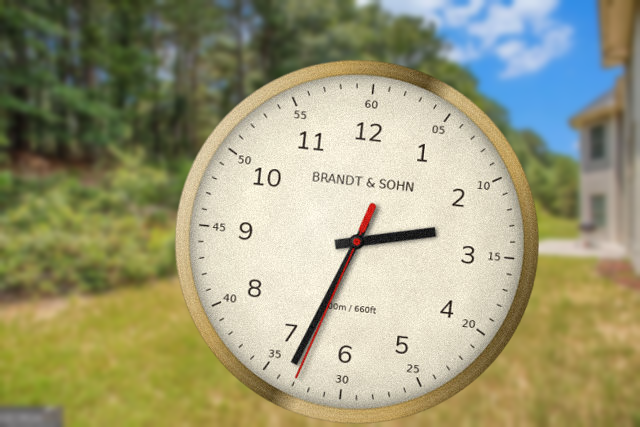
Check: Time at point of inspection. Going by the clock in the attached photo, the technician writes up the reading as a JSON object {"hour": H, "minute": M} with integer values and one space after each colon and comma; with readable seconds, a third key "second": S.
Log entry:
{"hour": 2, "minute": 33, "second": 33}
